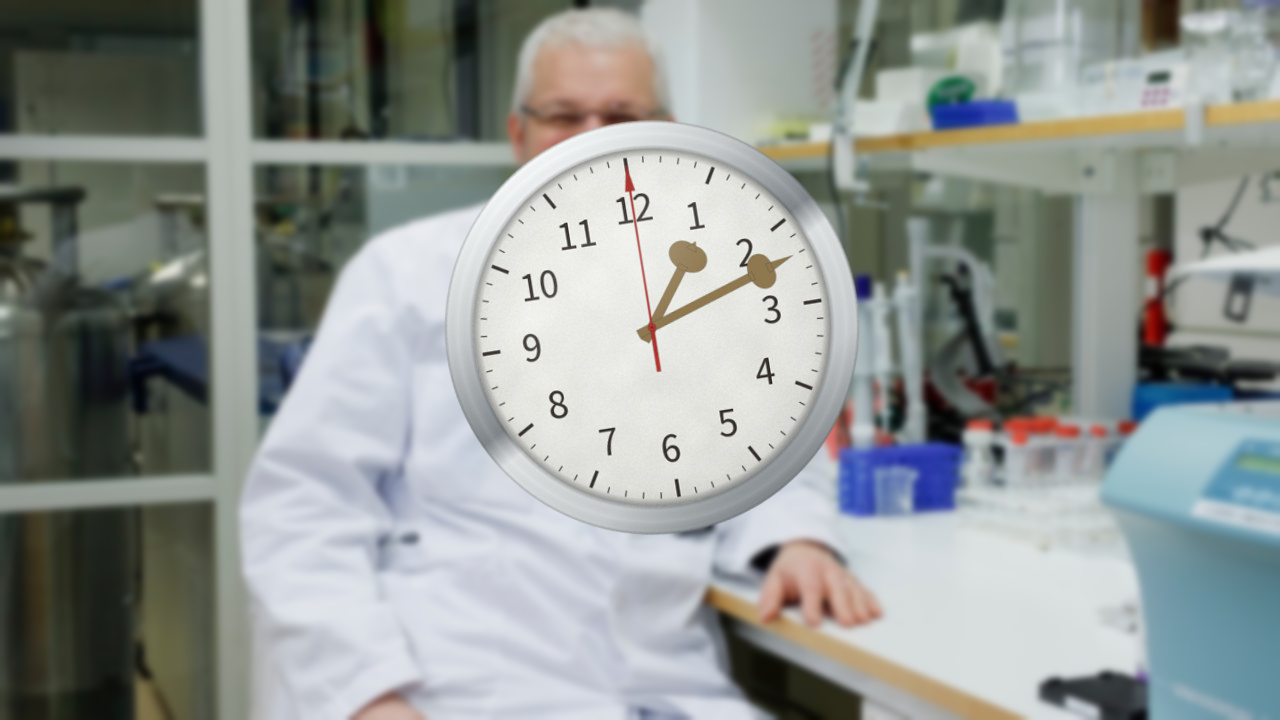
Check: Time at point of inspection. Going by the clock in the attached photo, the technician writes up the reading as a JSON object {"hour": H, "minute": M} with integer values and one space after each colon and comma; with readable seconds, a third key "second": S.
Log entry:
{"hour": 1, "minute": 12, "second": 0}
